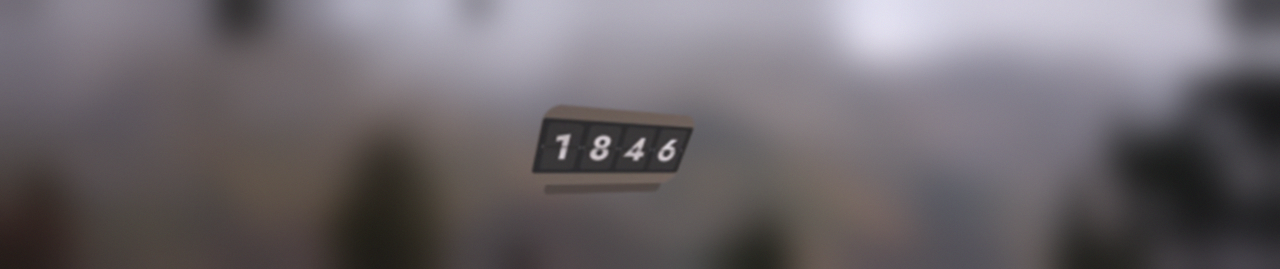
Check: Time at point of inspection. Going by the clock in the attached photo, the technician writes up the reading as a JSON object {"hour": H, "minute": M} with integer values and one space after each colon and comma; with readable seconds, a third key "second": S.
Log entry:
{"hour": 18, "minute": 46}
